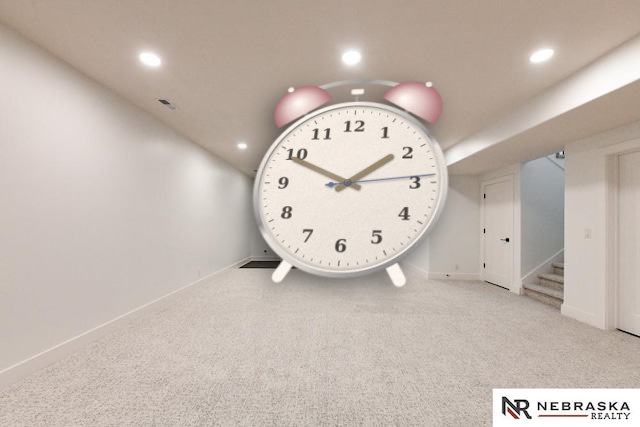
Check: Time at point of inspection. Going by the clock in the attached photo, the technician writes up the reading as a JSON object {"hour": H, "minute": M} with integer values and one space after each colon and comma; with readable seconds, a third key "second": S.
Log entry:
{"hour": 1, "minute": 49, "second": 14}
